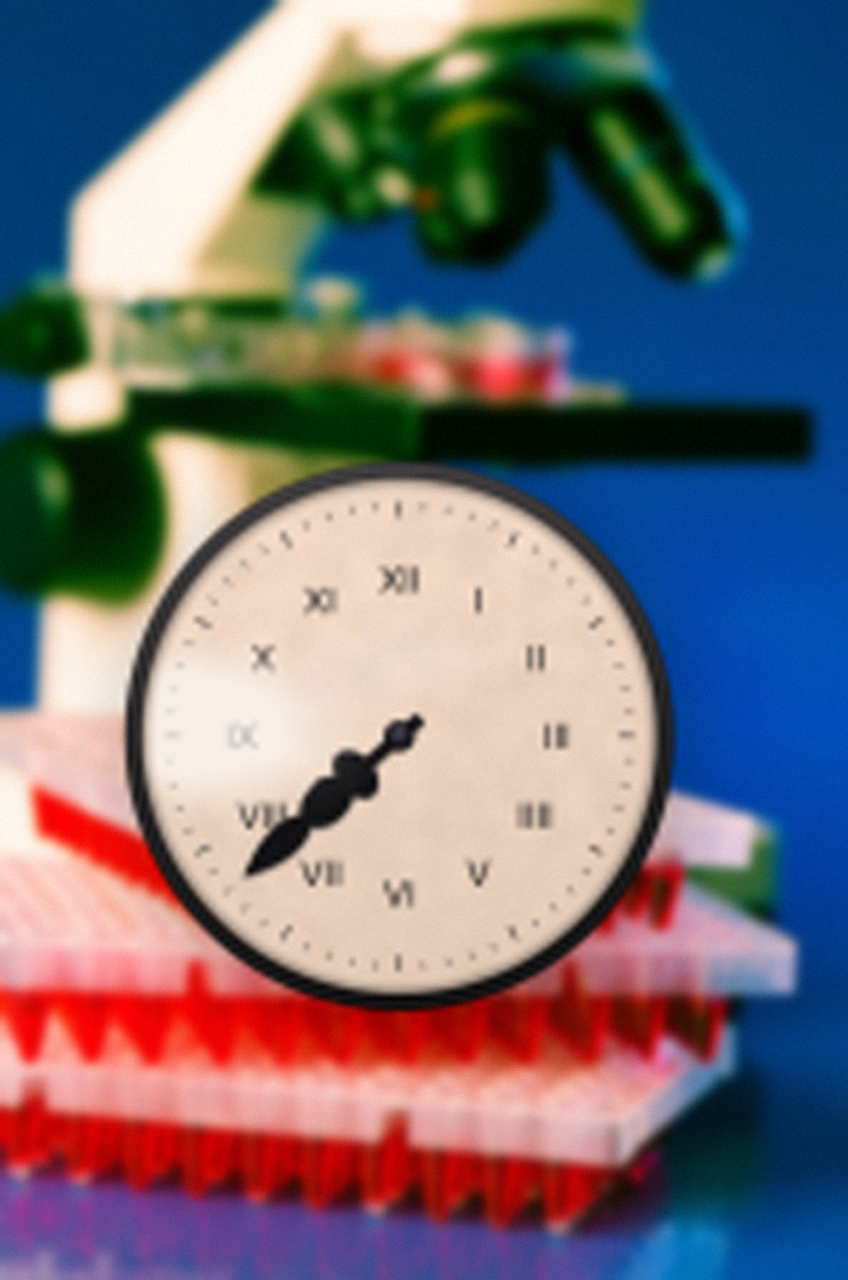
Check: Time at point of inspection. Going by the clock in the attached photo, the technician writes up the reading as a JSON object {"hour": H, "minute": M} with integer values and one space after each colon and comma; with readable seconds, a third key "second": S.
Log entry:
{"hour": 7, "minute": 38}
